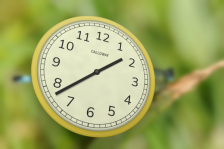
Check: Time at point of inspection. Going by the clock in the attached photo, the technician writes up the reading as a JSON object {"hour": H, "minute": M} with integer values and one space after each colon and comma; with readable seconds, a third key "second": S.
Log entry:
{"hour": 1, "minute": 38}
